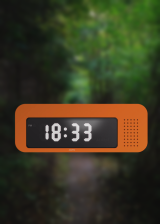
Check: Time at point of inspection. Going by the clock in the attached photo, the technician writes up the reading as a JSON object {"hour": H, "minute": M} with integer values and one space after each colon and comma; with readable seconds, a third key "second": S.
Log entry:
{"hour": 18, "minute": 33}
